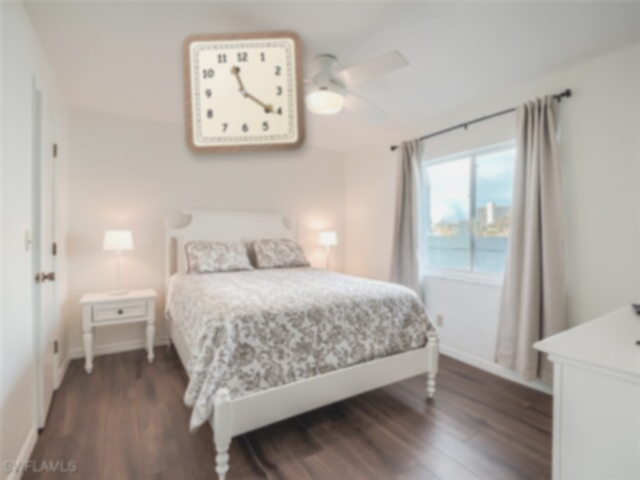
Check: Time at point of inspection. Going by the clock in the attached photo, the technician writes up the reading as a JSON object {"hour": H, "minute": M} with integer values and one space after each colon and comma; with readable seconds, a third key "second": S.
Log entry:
{"hour": 11, "minute": 21}
